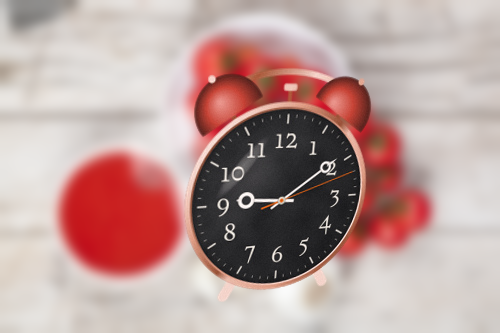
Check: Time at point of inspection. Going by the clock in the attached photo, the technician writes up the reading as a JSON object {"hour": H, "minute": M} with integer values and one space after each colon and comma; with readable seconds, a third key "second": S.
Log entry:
{"hour": 9, "minute": 9, "second": 12}
